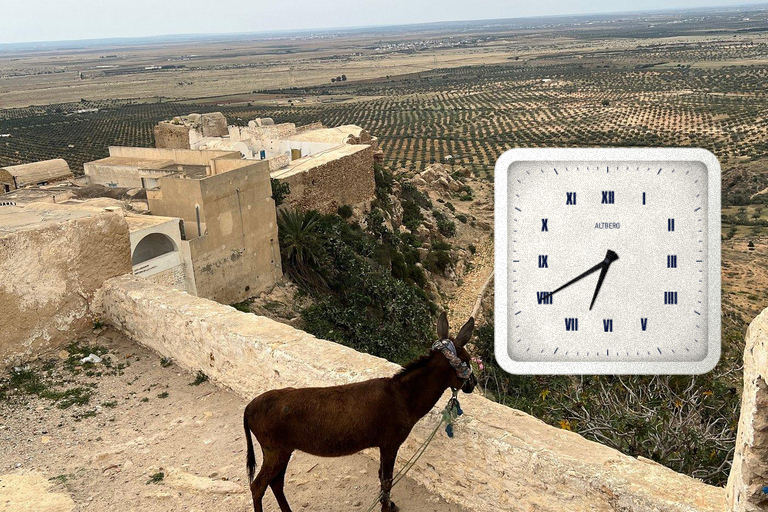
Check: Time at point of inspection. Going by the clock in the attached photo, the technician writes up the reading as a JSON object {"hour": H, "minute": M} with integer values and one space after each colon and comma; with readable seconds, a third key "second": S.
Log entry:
{"hour": 6, "minute": 40}
